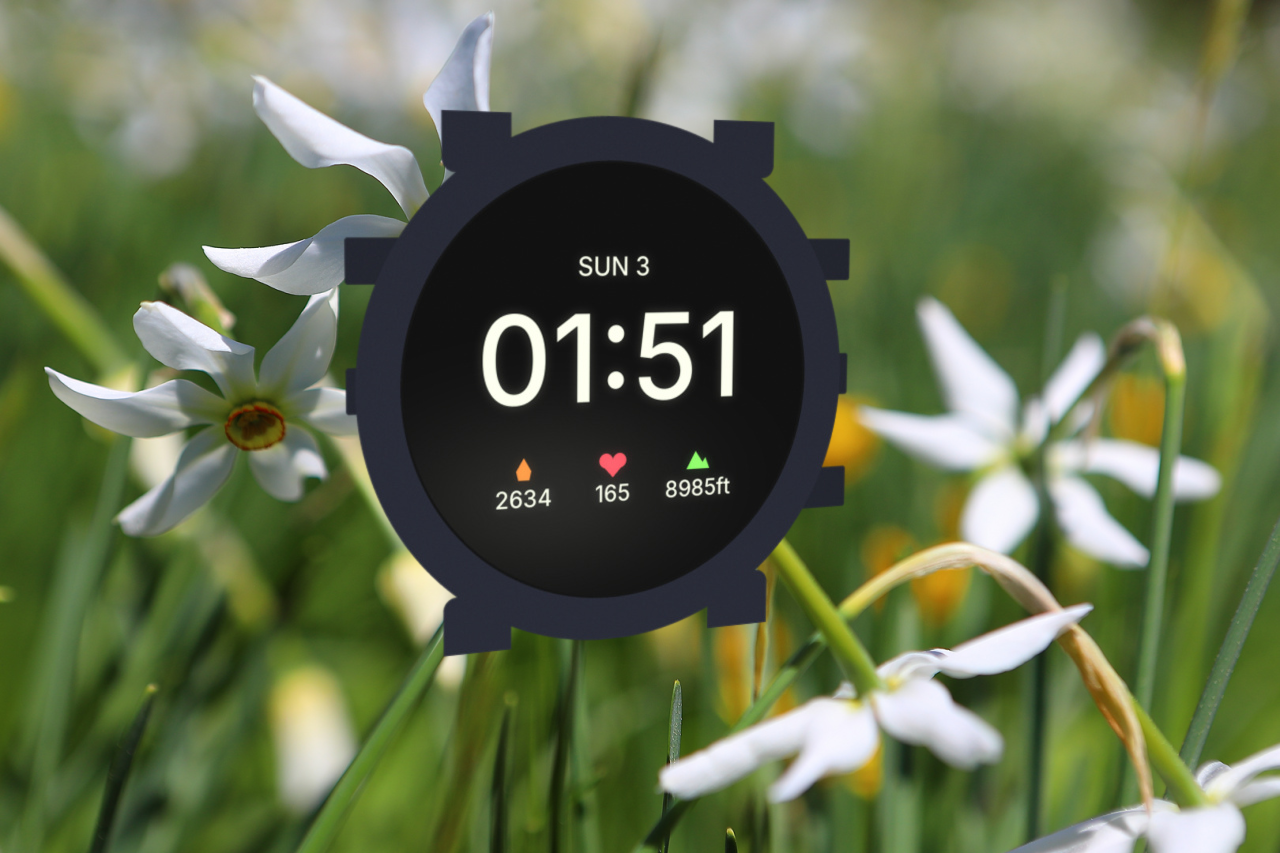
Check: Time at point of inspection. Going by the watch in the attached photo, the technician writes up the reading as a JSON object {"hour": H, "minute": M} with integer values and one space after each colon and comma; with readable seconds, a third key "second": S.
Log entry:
{"hour": 1, "minute": 51}
